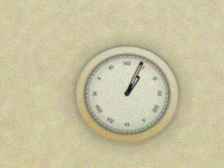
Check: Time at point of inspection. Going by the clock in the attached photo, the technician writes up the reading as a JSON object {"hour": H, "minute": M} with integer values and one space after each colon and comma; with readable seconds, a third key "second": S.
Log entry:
{"hour": 1, "minute": 4}
